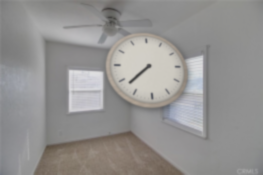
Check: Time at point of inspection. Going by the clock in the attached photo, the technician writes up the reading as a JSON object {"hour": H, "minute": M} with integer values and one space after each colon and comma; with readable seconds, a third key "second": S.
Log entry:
{"hour": 7, "minute": 38}
